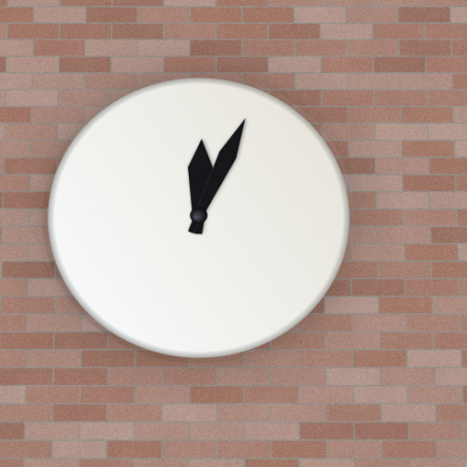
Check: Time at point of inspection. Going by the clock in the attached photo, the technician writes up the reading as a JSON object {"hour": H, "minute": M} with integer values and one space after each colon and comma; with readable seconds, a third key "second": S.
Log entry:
{"hour": 12, "minute": 4}
